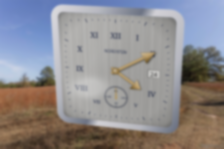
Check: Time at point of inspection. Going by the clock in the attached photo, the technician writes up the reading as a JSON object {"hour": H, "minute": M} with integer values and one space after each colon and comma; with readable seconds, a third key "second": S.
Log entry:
{"hour": 4, "minute": 10}
